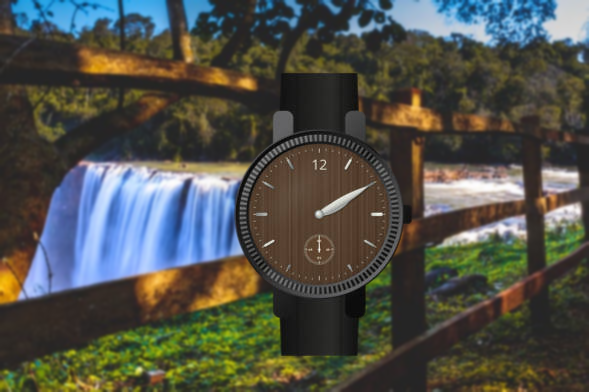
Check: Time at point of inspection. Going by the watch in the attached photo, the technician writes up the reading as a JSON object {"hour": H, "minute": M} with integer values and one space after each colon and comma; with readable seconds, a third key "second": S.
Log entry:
{"hour": 2, "minute": 10}
